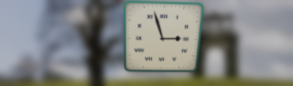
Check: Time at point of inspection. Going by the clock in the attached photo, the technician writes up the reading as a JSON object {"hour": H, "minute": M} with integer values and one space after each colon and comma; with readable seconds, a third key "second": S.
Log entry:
{"hour": 2, "minute": 57}
